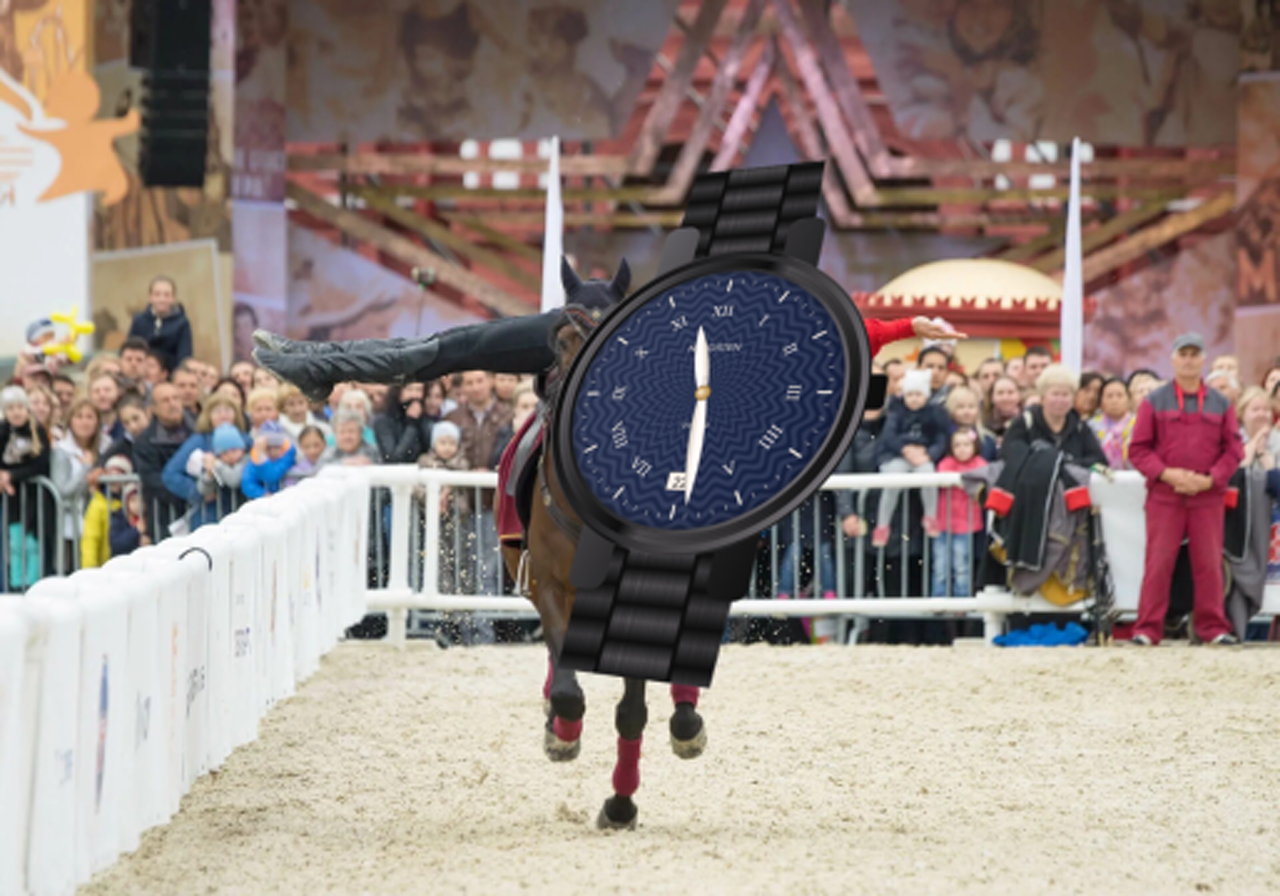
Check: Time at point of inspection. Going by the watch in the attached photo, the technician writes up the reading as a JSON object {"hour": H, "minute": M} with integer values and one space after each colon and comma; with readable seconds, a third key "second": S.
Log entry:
{"hour": 11, "minute": 29}
